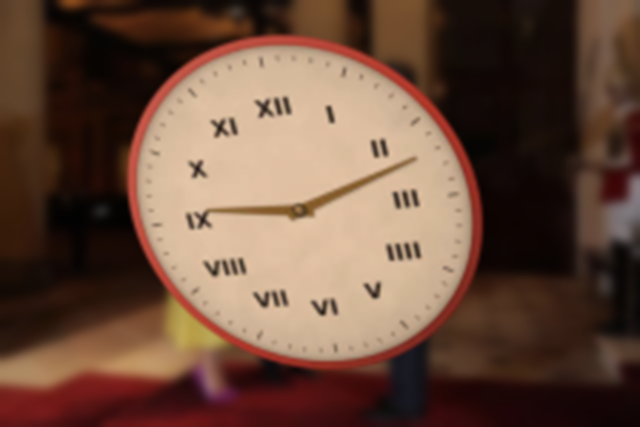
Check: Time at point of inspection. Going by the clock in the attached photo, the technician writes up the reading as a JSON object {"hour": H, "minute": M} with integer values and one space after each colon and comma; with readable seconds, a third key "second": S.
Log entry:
{"hour": 9, "minute": 12}
